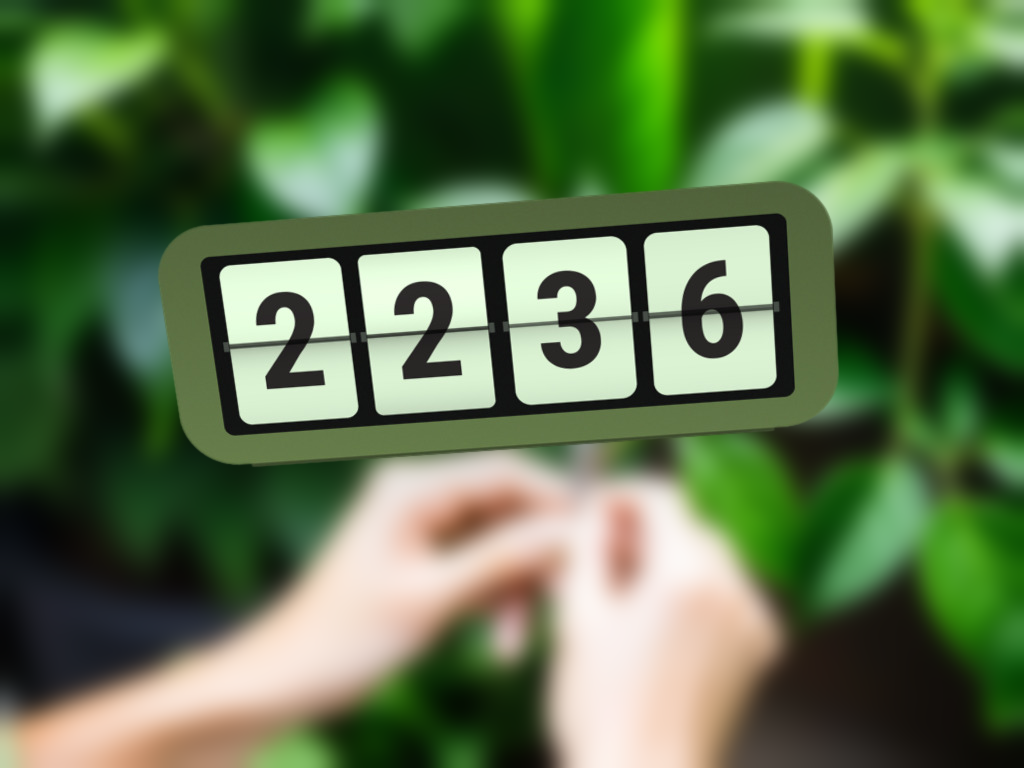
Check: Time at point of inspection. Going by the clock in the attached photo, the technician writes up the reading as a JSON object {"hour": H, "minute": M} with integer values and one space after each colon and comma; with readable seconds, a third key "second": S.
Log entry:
{"hour": 22, "minute": 36}
